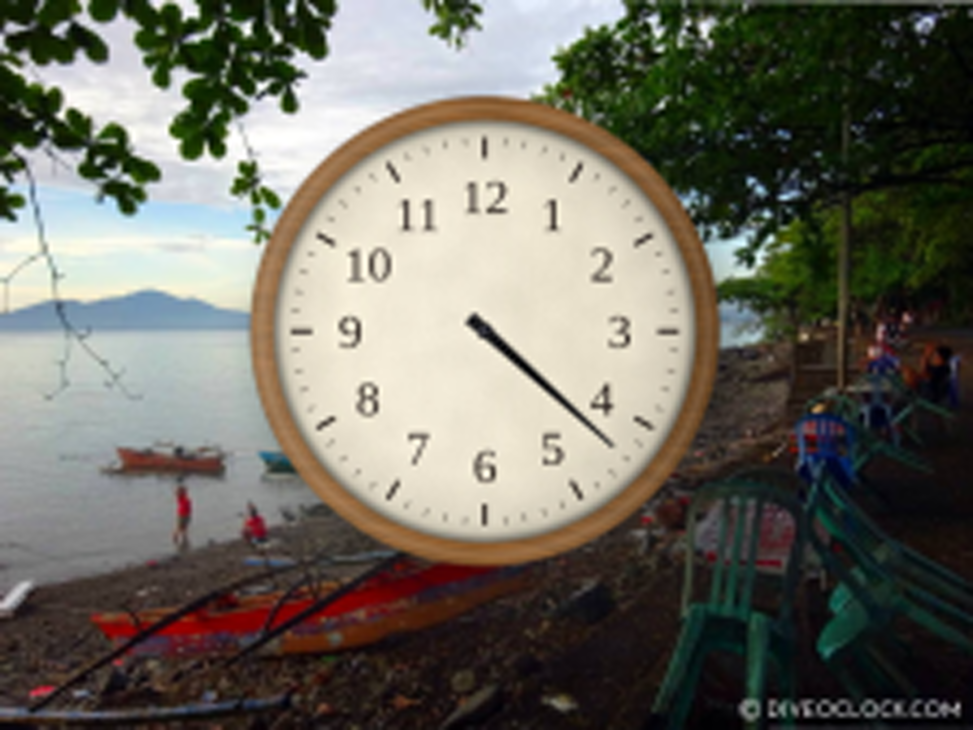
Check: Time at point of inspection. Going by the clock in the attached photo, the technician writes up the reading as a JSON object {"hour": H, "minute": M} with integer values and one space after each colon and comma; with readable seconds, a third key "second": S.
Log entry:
{"hour": 4, "minute": 22}
